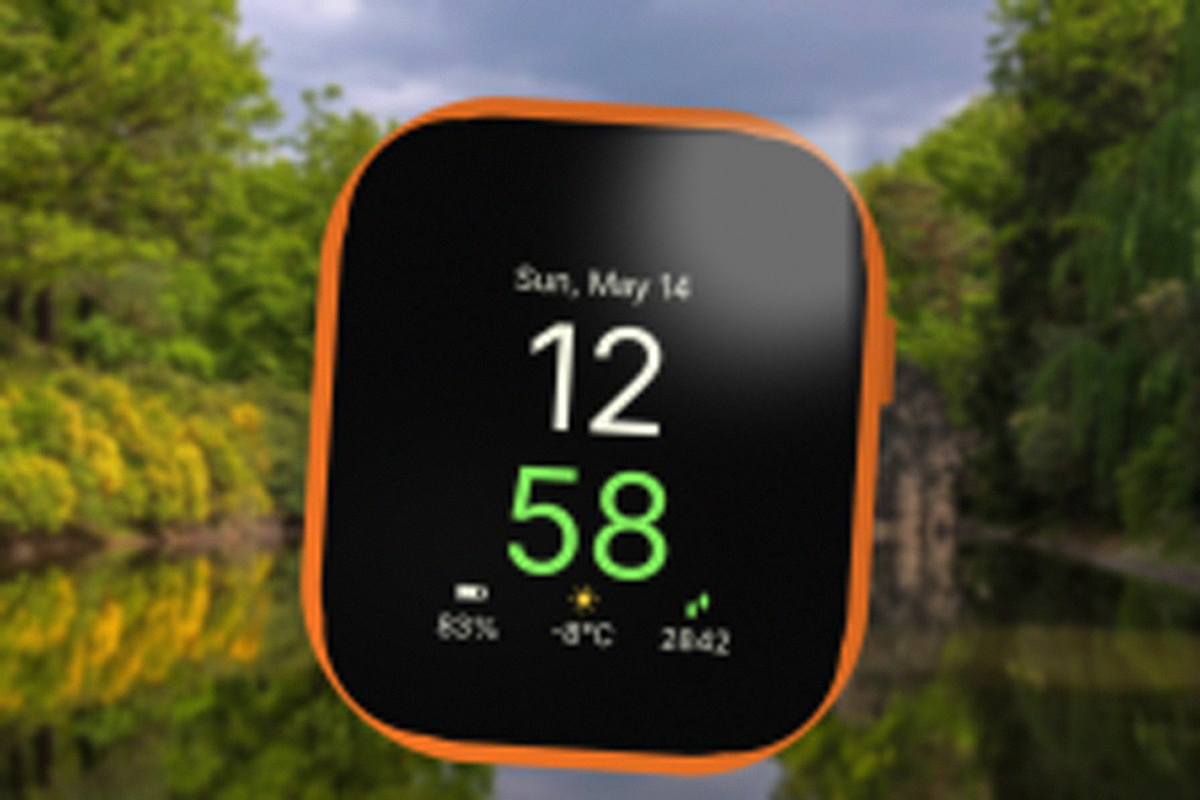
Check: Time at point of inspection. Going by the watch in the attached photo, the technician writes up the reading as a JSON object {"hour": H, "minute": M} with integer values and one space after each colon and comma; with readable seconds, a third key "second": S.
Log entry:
{"hour": 12, "minute": 58}
